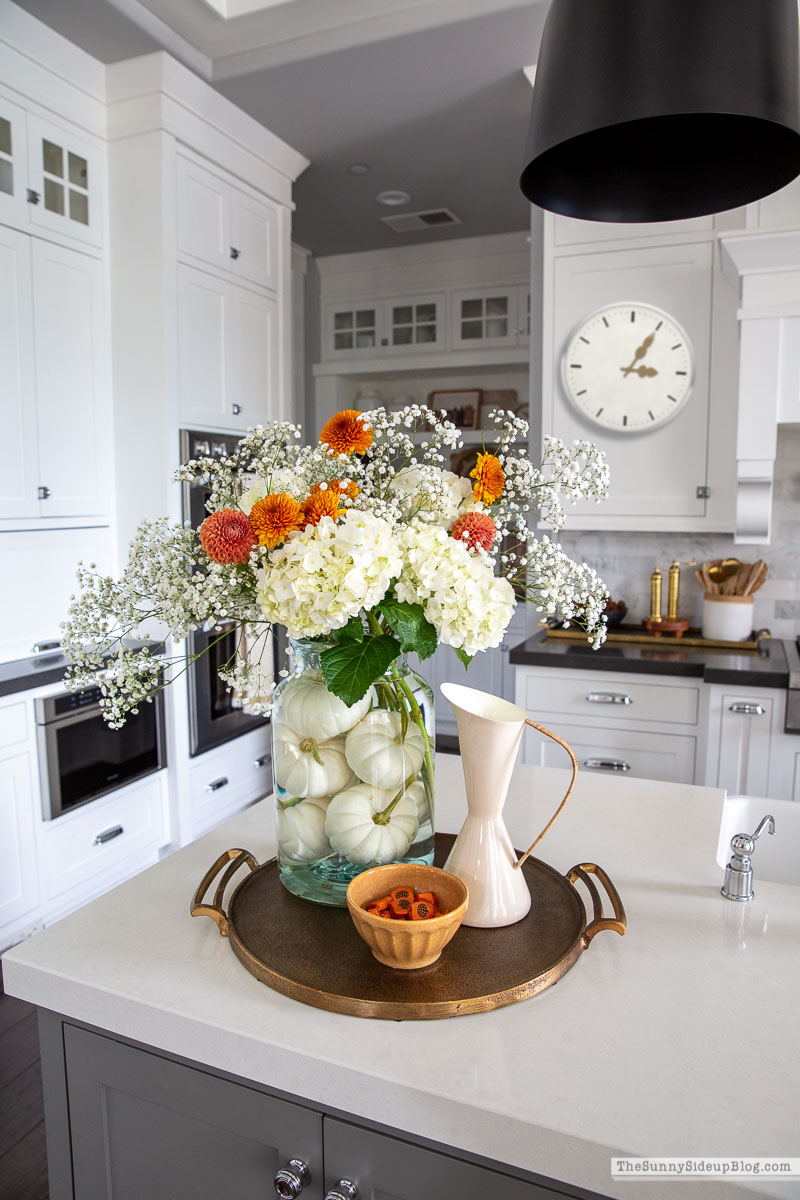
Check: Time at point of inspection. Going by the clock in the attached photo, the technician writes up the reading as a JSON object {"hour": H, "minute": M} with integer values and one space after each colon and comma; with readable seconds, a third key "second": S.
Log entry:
{"hour": 3, "minute": 5}
